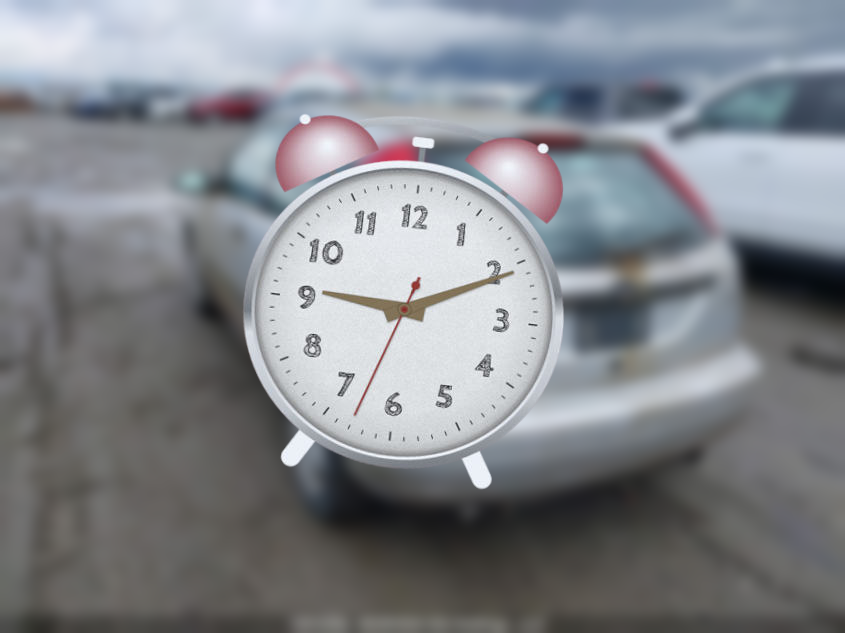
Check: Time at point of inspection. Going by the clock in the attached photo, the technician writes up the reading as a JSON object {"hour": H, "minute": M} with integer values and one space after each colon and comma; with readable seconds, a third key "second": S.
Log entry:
{"hour": 9, "minute": 10, "second": 33}
